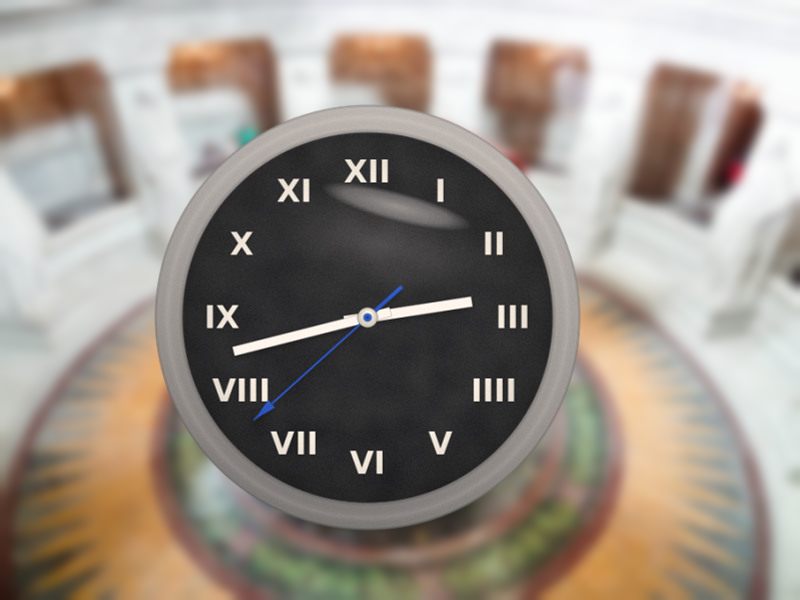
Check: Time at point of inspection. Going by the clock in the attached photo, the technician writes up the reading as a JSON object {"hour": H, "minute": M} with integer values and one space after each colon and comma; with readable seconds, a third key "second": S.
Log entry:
{"hour": 2, "minute": 42, "second": 38}
